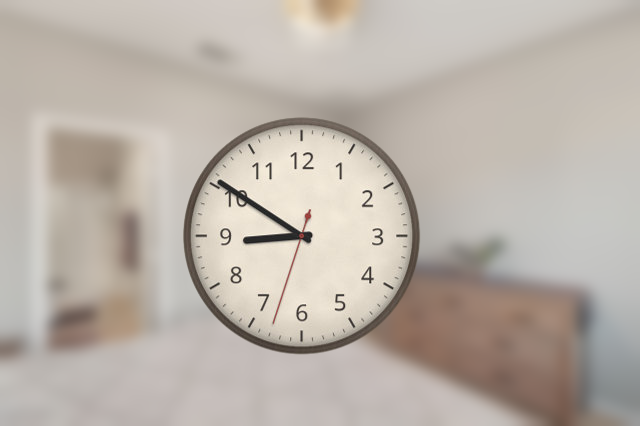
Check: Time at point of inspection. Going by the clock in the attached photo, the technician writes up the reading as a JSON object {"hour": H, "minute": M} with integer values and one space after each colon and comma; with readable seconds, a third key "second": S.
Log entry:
{"hour": 8, "minute": 50, "second": 33}
